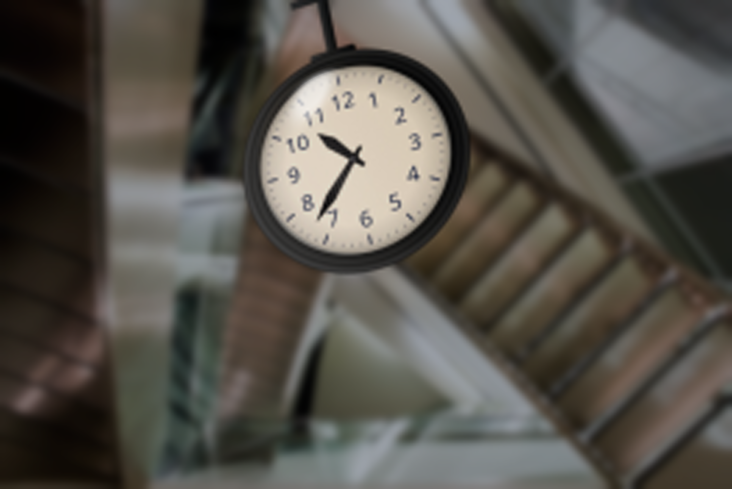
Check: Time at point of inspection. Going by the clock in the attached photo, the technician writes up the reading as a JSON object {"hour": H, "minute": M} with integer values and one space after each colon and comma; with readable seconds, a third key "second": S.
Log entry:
{"hour": 10, "minute": 37}
